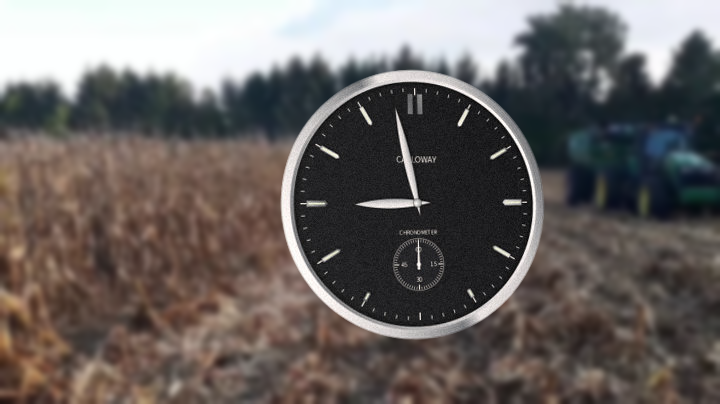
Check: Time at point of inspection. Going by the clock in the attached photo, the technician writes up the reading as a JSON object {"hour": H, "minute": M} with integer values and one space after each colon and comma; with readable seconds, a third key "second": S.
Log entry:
{"hour": 8, "minute": 58}
